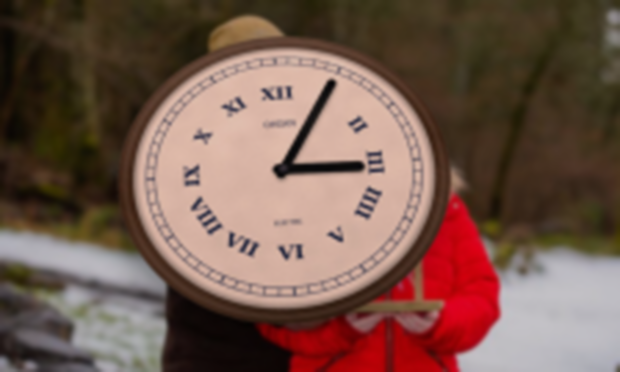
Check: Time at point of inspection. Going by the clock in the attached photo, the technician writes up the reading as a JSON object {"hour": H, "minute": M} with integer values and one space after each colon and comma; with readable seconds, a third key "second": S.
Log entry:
{"hour": 3, "minute": 5}
